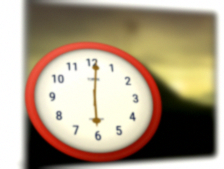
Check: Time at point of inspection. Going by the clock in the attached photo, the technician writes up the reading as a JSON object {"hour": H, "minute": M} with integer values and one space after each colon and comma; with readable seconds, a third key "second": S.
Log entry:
{"hour": 6, "minute": 1}
